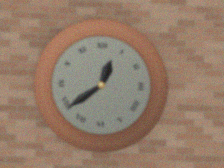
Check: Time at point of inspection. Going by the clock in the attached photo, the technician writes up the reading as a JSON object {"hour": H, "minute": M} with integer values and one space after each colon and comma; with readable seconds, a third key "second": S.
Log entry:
{"hour": 12, "minute": 39}
